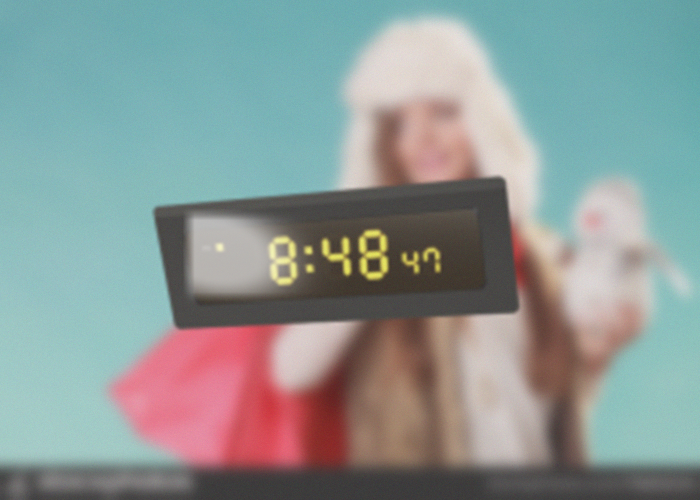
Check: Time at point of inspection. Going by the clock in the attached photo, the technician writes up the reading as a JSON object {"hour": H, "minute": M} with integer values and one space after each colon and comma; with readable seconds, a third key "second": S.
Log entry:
{"hour": 8, "minute": 48, "second": 47}
